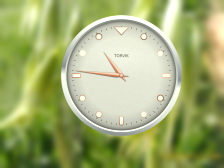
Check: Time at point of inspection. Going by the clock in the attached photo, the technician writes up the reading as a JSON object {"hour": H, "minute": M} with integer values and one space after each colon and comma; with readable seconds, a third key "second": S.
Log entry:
{"hour": 10, "minute": 46}
